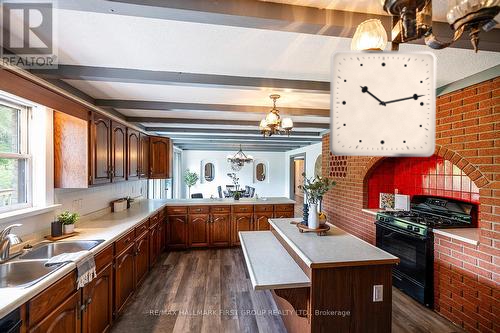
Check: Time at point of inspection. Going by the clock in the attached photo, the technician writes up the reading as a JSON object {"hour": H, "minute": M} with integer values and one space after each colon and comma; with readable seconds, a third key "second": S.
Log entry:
{"hour": 10, "minute": 13}
